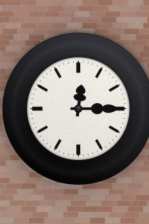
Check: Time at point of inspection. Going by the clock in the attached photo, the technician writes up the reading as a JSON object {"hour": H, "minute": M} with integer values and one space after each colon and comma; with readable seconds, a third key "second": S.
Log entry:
{"hour": 12, "minute": 15}
